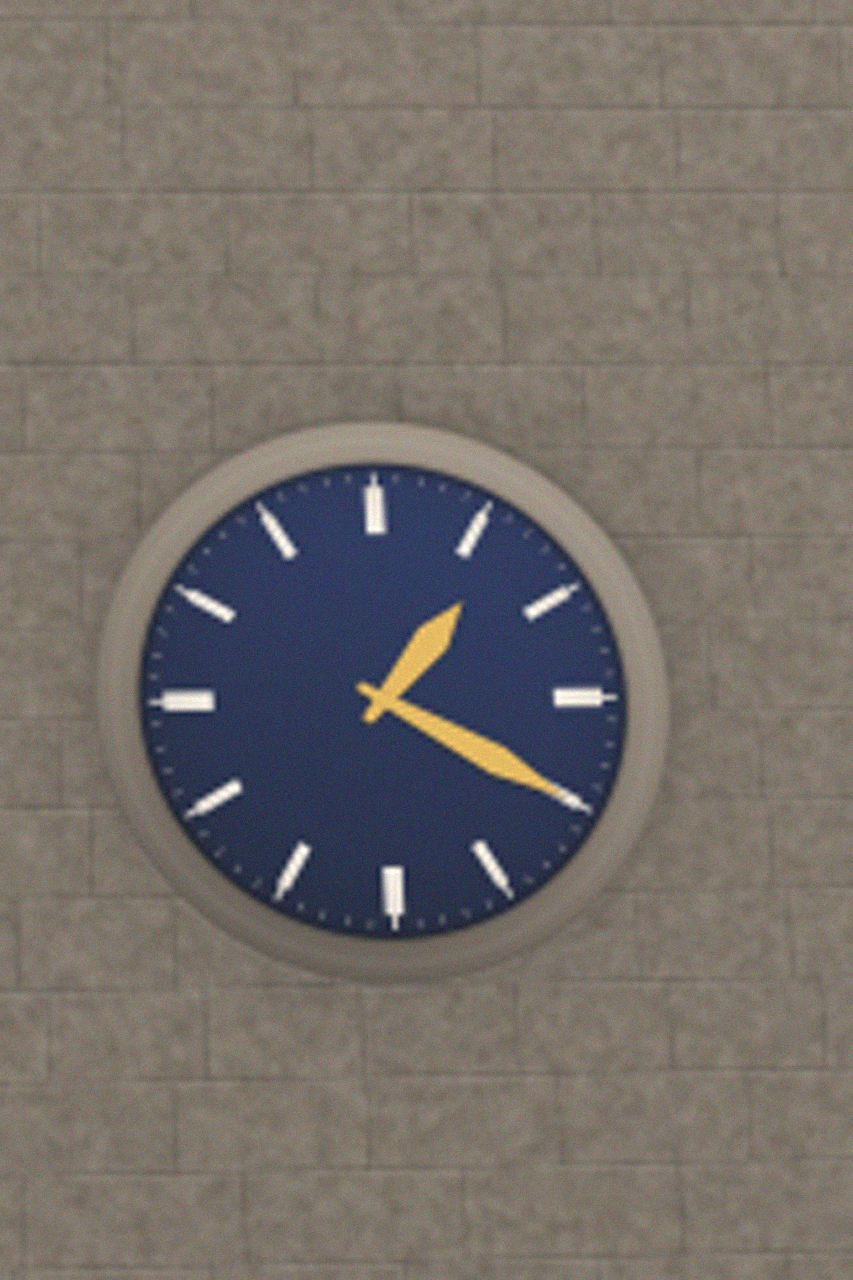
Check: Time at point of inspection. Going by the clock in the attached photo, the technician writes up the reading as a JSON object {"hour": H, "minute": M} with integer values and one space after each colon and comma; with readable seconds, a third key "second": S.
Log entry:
{"hour": 1, "minute": 20}
